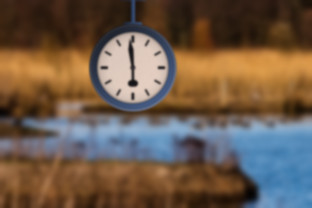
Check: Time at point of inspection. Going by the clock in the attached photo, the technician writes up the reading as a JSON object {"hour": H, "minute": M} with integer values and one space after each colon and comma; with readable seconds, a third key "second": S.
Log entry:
{"hour": 5, "minute": 59}
